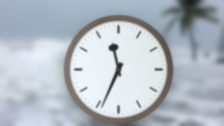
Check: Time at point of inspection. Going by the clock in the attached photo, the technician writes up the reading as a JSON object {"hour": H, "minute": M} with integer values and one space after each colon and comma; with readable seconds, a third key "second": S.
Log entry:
{"hour": 11, "minute": 34}
